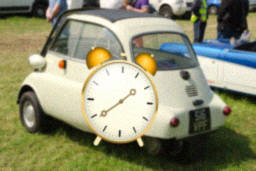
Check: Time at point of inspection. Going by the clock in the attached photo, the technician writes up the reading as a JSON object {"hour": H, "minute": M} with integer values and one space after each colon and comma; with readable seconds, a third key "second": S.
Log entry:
{"hour": 1, "minute": 39}
